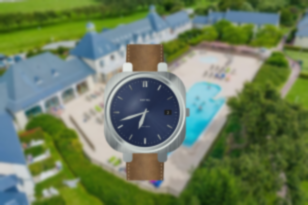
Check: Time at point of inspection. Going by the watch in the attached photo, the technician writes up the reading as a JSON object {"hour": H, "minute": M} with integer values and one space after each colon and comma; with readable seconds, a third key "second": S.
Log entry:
{"hour": 6, "minute": 42}
